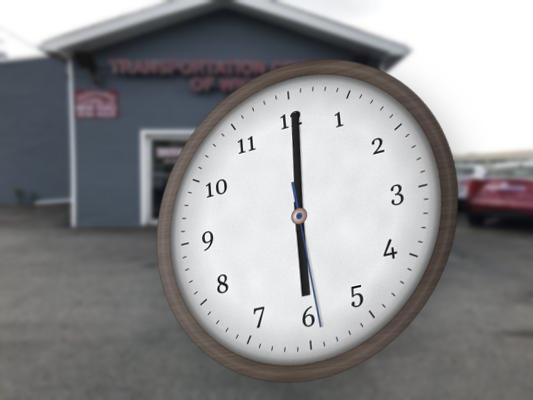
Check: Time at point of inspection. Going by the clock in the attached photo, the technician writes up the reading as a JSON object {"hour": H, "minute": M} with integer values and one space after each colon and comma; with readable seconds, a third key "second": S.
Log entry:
{"hour": 6, "minute": 0, "second": 29}
